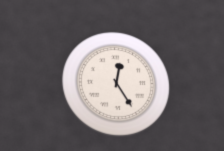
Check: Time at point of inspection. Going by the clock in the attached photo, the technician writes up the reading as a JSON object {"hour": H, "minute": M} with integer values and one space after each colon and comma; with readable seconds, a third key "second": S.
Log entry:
{"hour": 12, "minute": 25}
